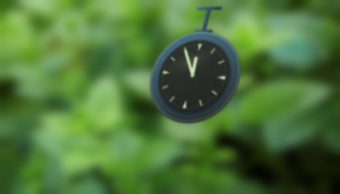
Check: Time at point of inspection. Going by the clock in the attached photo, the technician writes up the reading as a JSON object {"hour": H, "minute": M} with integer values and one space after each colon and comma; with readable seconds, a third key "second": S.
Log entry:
{"hour": 11, "minute": 55}
